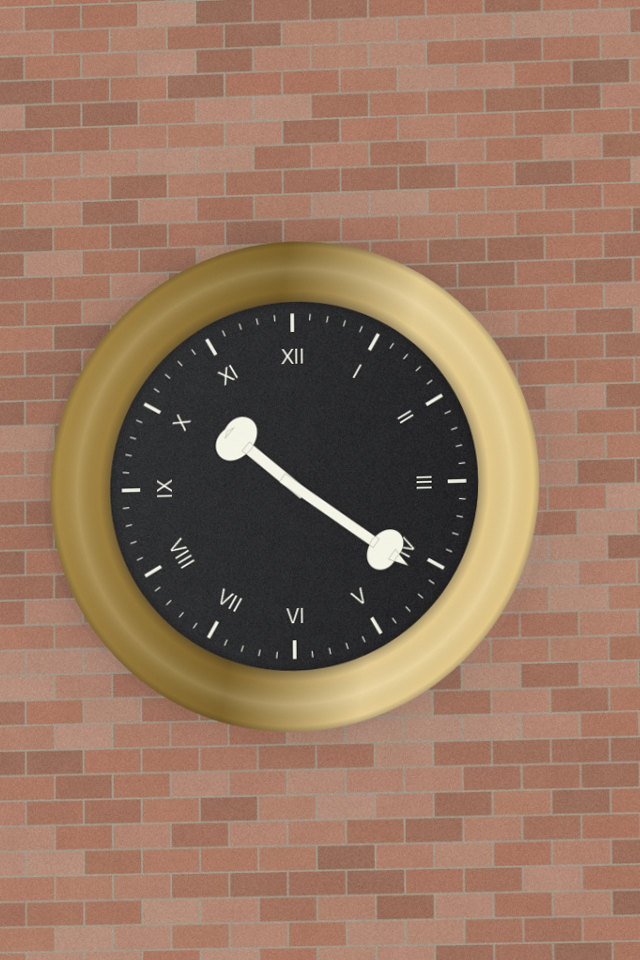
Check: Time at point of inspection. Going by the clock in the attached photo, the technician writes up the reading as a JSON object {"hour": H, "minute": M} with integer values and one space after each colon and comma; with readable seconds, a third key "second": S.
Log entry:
{"hour": 10, "minute": 21}
